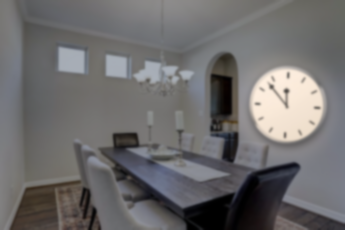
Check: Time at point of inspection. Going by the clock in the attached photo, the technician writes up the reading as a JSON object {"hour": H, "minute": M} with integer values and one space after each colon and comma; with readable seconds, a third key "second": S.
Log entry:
{"hour": 11, "minute": 53}
